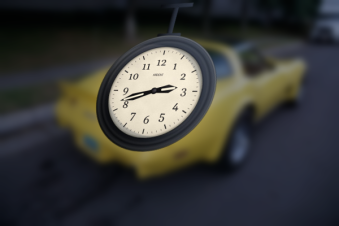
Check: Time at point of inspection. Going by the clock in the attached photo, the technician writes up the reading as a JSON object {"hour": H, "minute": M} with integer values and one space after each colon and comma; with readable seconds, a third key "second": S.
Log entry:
{"hour": 2, "minute": 42}
